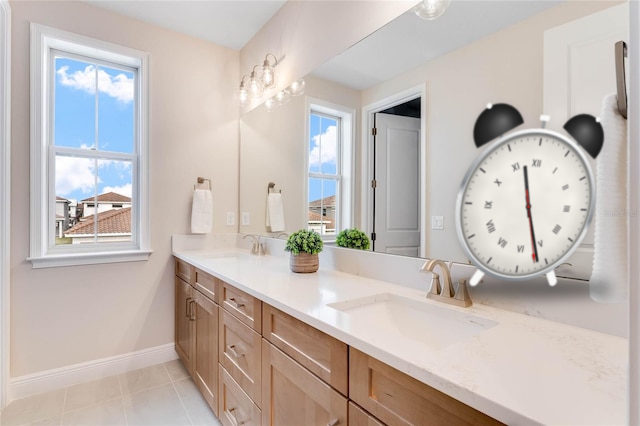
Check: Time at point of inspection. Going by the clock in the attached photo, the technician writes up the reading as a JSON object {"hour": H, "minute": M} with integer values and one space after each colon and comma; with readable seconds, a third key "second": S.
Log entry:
{"hour": 11, "minute": 26, "second": 27}
